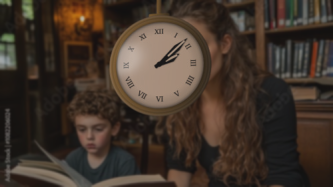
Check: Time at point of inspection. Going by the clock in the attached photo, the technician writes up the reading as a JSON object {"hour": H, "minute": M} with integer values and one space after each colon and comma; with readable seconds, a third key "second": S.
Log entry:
{"hour": 2, "minute": 8}
